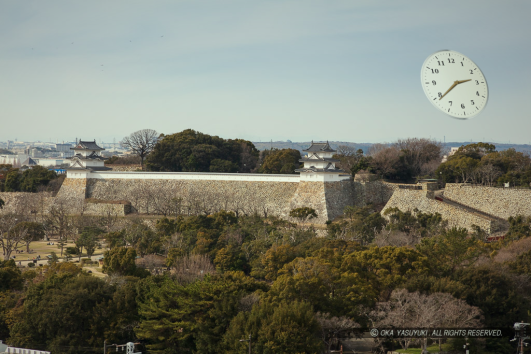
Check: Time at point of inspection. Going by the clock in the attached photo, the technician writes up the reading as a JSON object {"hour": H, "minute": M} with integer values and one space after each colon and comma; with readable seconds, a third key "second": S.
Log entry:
{"hour": 2, "minute": 39}
